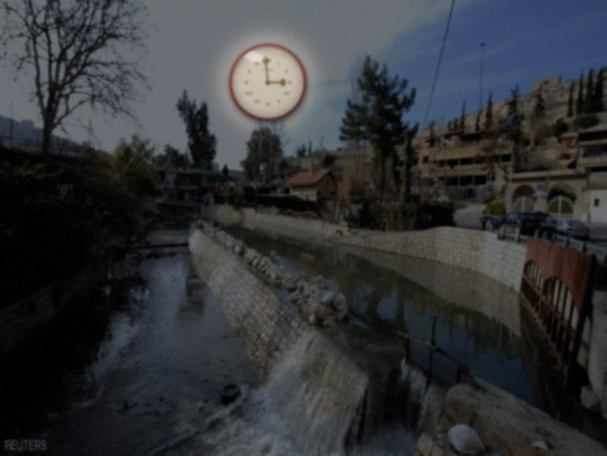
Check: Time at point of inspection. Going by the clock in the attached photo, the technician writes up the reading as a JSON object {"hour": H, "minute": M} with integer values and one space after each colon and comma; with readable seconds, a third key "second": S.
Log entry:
{"hour": 2, "minute": 59}
